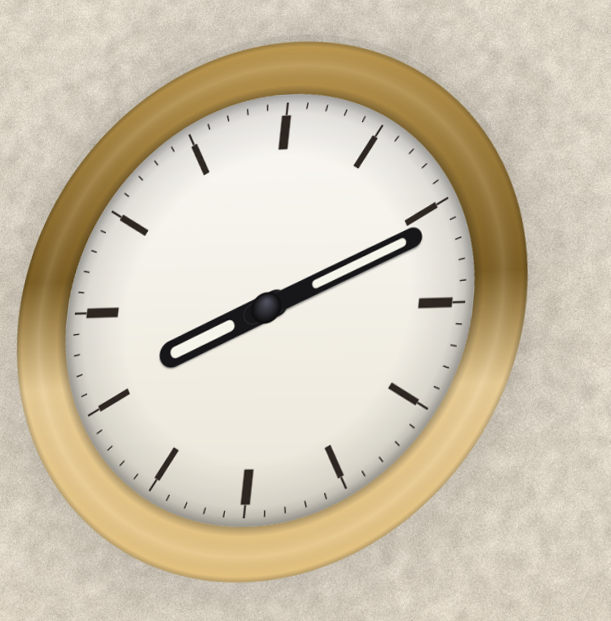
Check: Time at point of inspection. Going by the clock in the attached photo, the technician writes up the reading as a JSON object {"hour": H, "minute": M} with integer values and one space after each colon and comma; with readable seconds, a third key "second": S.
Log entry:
{"hour": 8, "minute": 11}
